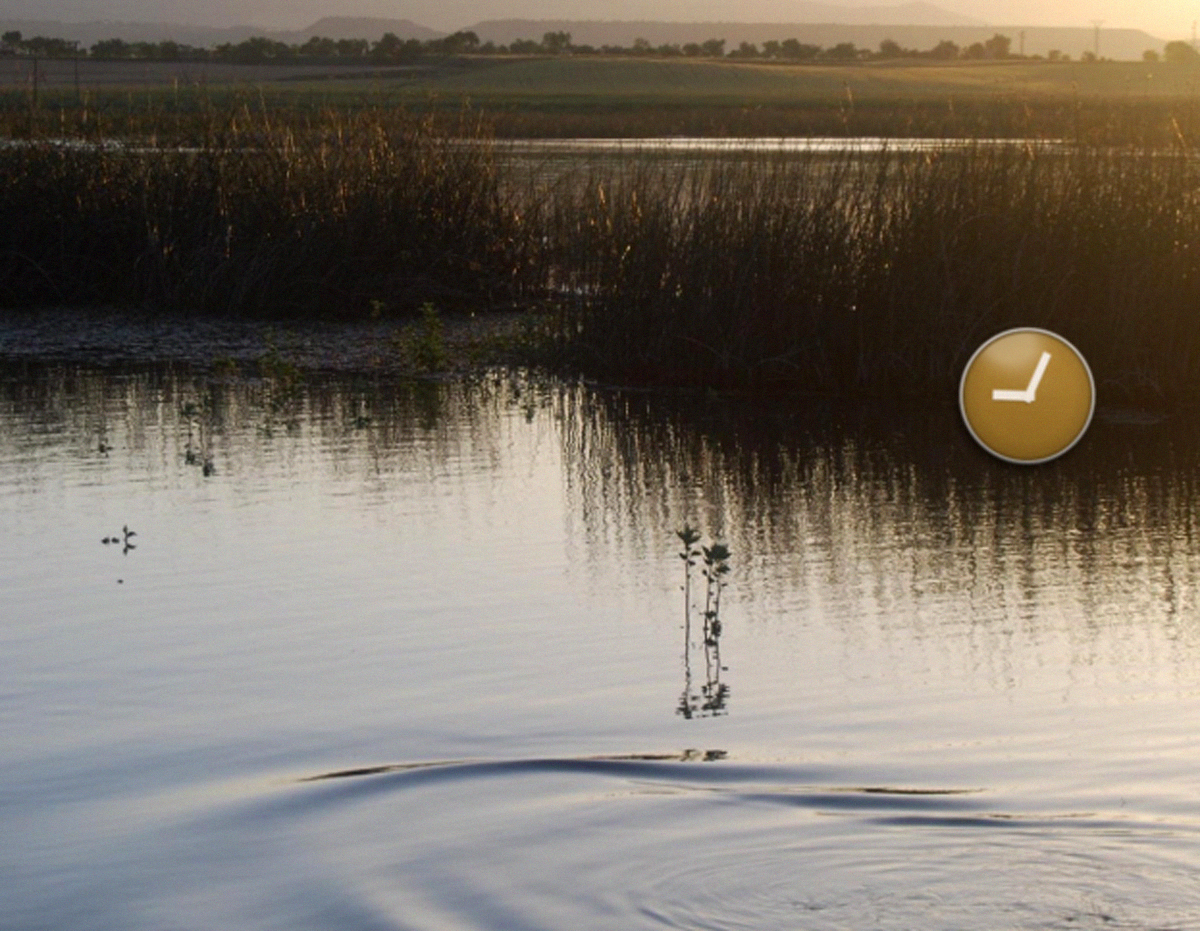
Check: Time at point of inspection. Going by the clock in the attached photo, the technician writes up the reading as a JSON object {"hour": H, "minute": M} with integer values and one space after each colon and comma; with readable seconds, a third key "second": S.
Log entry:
{"hour": 9, "minute": 4}
